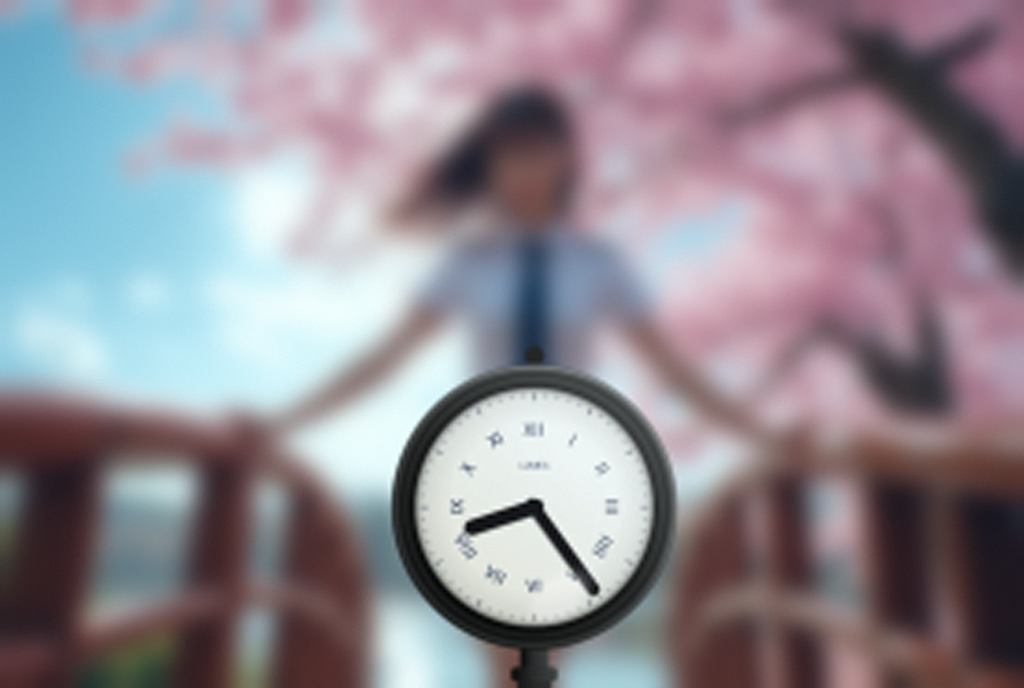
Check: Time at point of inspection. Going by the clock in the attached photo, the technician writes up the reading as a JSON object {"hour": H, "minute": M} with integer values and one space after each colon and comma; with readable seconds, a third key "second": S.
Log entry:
{"hour": 8, "minute": 24}
